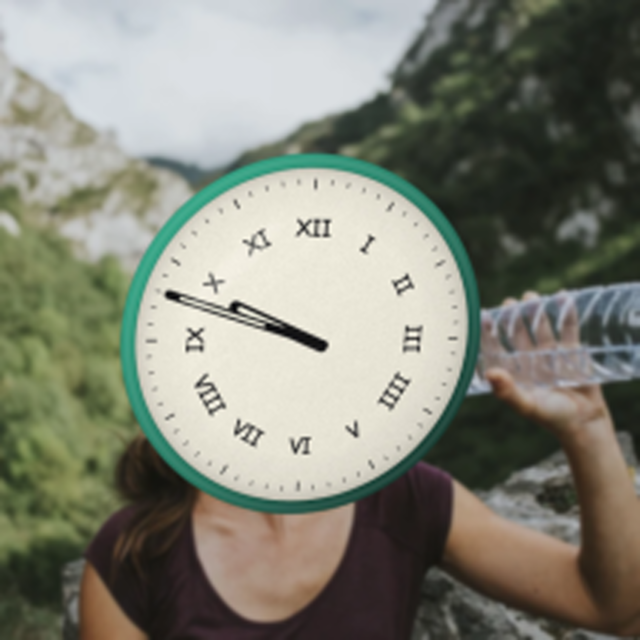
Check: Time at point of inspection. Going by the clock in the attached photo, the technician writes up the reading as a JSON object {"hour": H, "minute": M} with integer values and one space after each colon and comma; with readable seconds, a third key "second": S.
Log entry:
{"hour": 9, "minute": 48}
